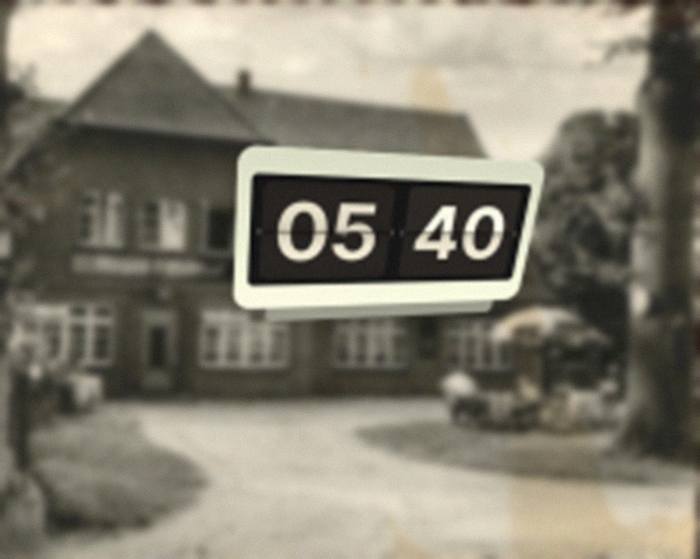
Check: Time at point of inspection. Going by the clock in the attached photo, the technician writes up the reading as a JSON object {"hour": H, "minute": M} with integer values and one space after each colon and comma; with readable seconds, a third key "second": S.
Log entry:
{"hour": 5, "minute": 40}
